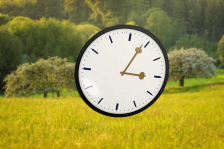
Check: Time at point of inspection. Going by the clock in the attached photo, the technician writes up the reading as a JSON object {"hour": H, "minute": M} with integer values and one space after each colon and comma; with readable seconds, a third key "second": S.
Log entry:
{"hour": 3, "minute": 4}
